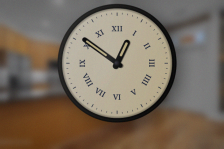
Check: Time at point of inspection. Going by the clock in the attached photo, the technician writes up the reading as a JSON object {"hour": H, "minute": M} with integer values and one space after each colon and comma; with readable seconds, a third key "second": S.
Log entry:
{"hour": 12, "minute": 51}
